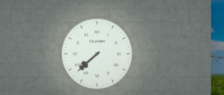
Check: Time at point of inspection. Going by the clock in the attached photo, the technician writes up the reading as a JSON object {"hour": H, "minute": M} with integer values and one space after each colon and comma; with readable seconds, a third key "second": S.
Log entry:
{"hour": 7, "minute": 38}
